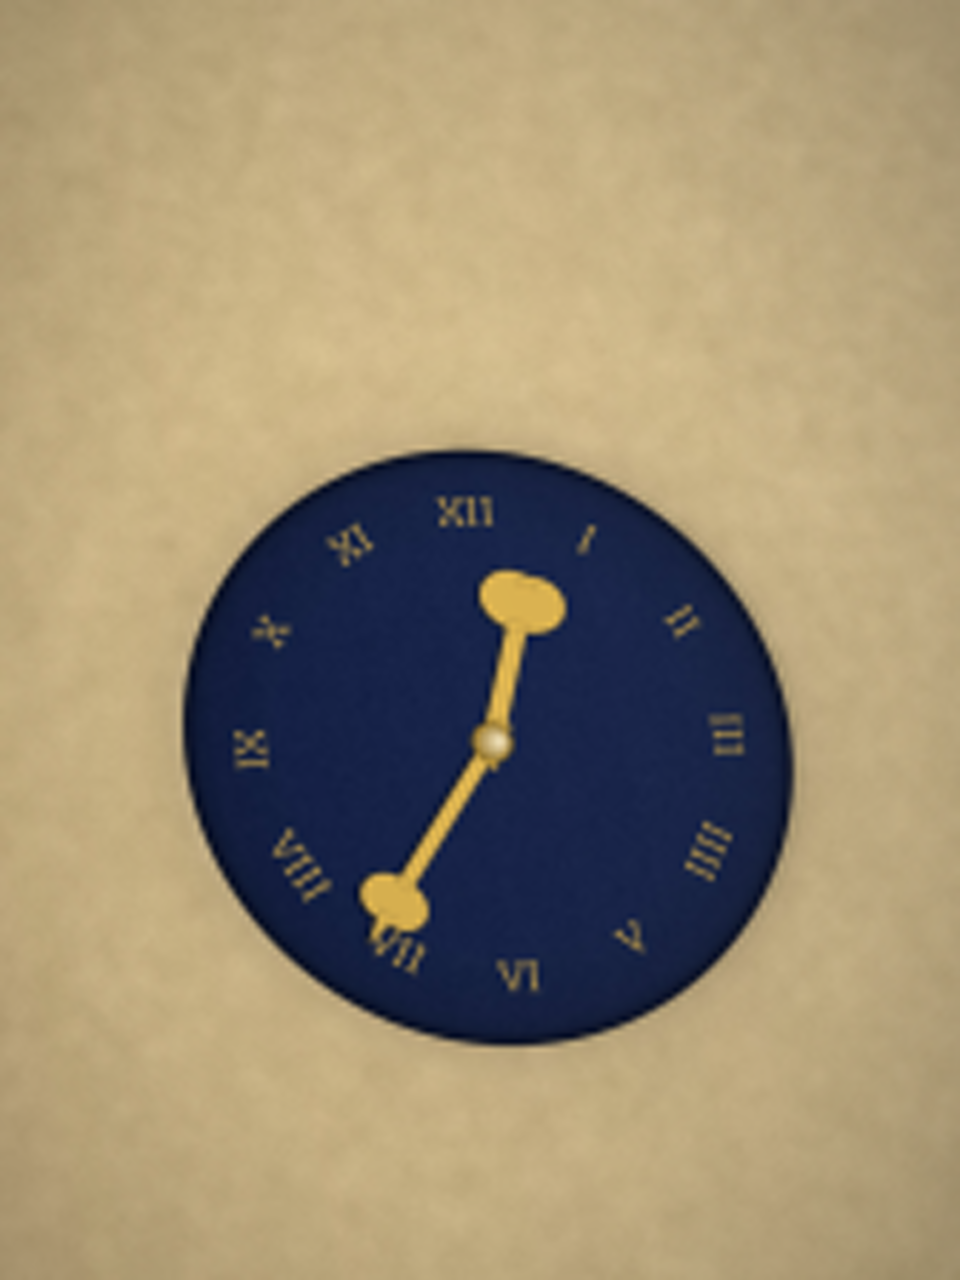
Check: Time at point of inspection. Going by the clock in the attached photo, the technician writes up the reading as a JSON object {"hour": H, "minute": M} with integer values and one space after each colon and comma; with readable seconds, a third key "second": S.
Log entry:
{"hour": 12, "minute": 36}
